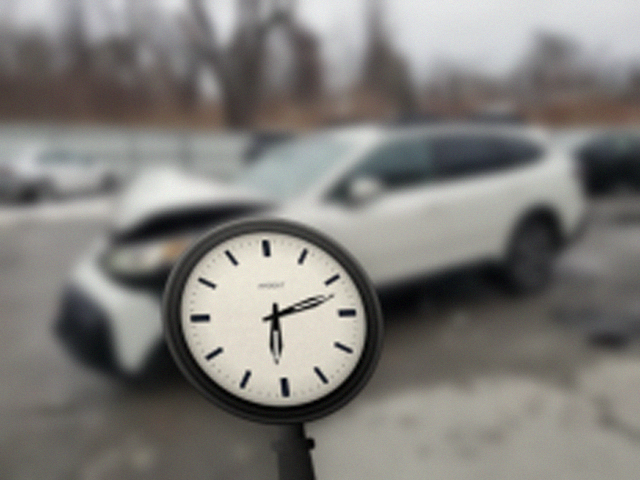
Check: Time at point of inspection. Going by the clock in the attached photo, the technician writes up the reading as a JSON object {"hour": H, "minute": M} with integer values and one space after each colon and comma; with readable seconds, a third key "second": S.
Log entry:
{"hour": 6, "minute": 12}
